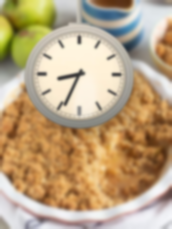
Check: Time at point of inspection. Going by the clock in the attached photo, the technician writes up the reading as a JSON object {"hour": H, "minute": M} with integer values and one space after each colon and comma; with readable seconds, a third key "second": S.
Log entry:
{"hour": 8, "minute": 34}
